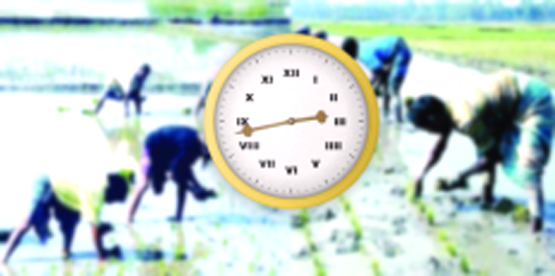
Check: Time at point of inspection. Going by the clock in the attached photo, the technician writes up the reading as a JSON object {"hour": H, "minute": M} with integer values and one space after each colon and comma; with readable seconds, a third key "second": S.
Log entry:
{"hour": 2, "minute": 43}
